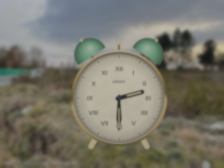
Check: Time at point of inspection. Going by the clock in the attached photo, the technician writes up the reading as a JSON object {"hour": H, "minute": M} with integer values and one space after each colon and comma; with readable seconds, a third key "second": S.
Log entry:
{"hour": 2, "minute": 30}
